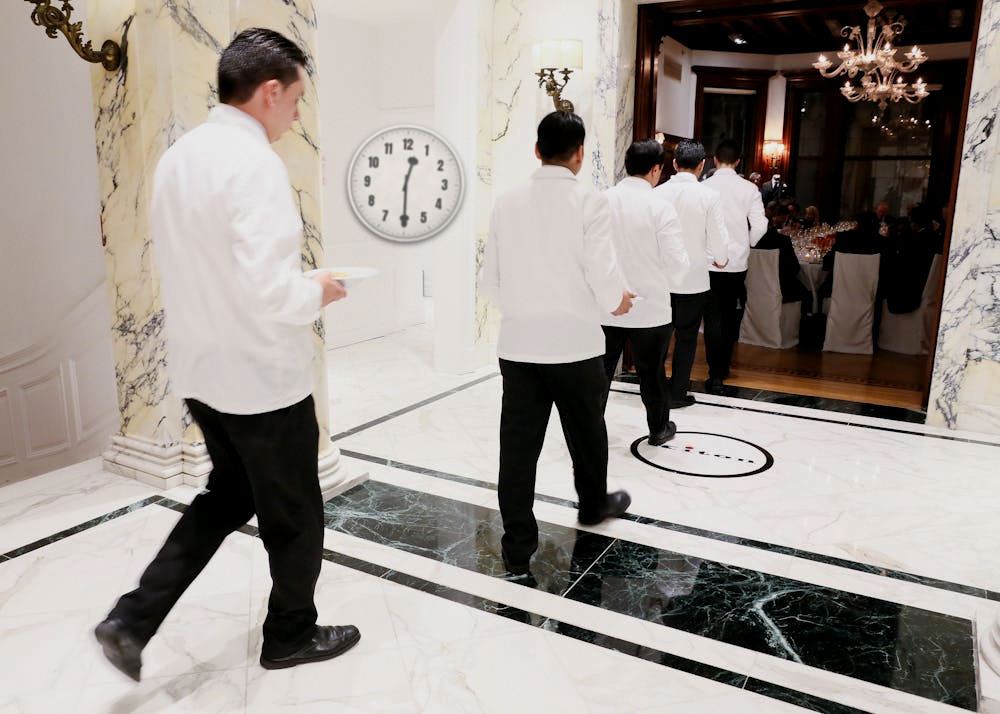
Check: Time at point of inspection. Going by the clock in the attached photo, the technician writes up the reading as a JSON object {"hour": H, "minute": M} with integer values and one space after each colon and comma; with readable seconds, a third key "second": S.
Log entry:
{"hour": 12, "minute": 30}
